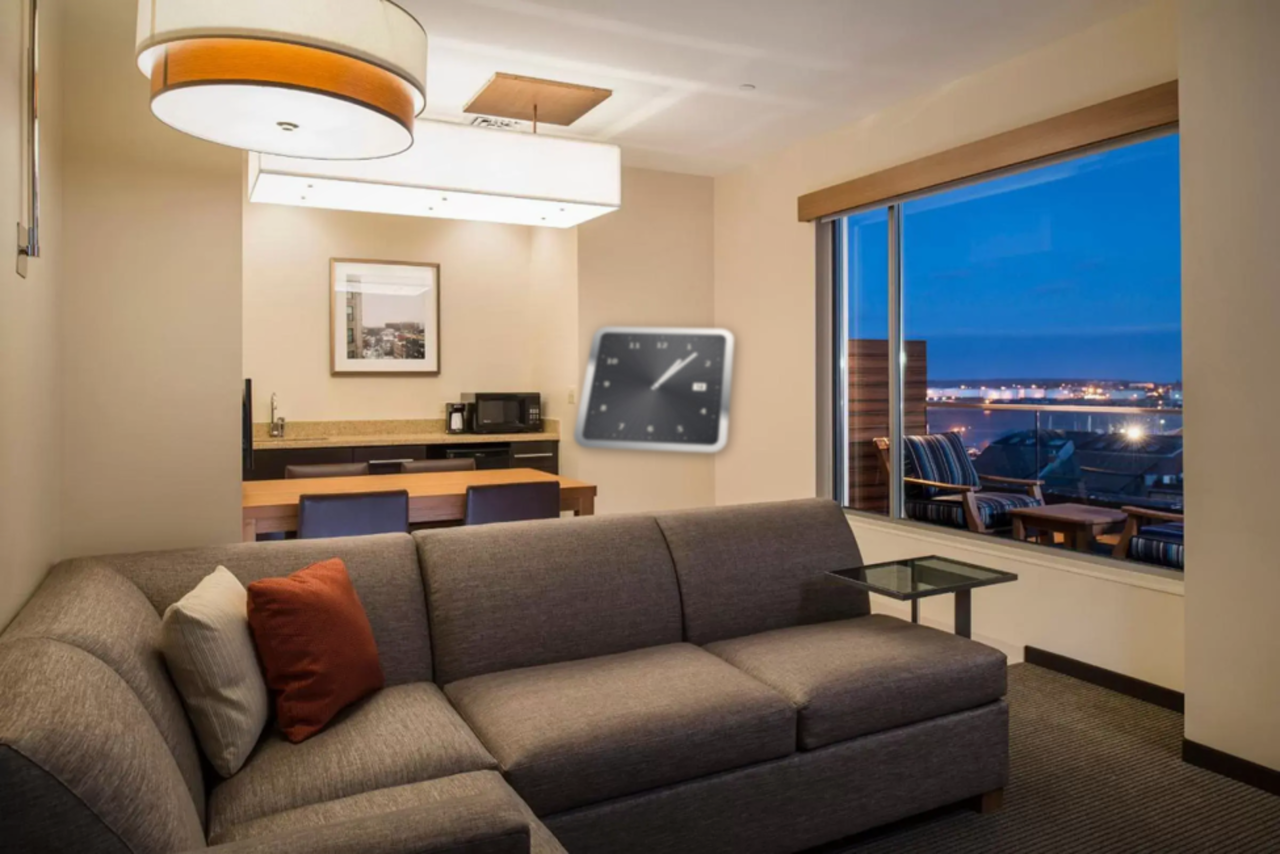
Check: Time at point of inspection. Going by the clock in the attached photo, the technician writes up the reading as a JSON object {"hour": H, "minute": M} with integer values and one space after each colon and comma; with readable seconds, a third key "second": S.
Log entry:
{"hour": 1, "minute": 7}
